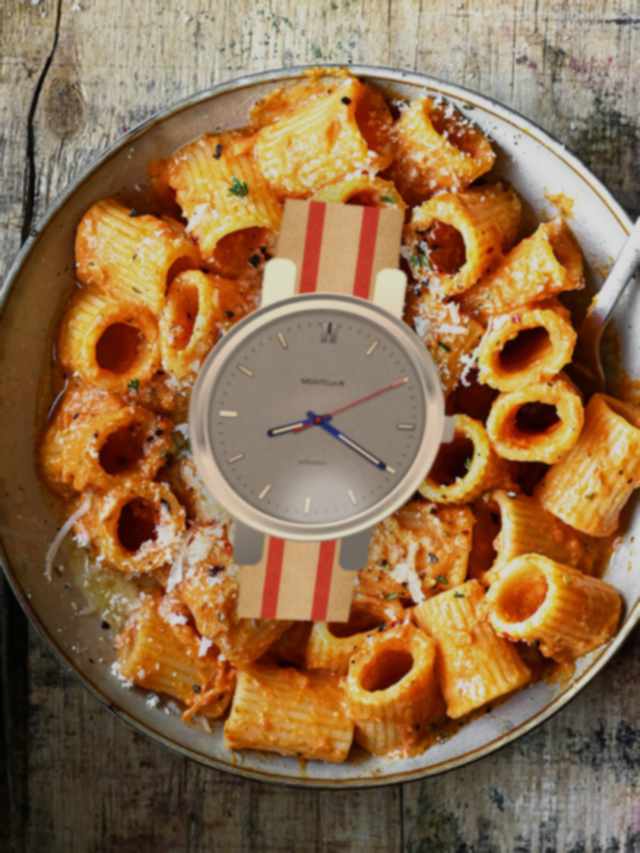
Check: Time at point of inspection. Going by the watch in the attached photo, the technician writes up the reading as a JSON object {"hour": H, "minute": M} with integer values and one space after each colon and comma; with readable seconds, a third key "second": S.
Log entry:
{"hour": 8, "minute": 20, "second": 10}
